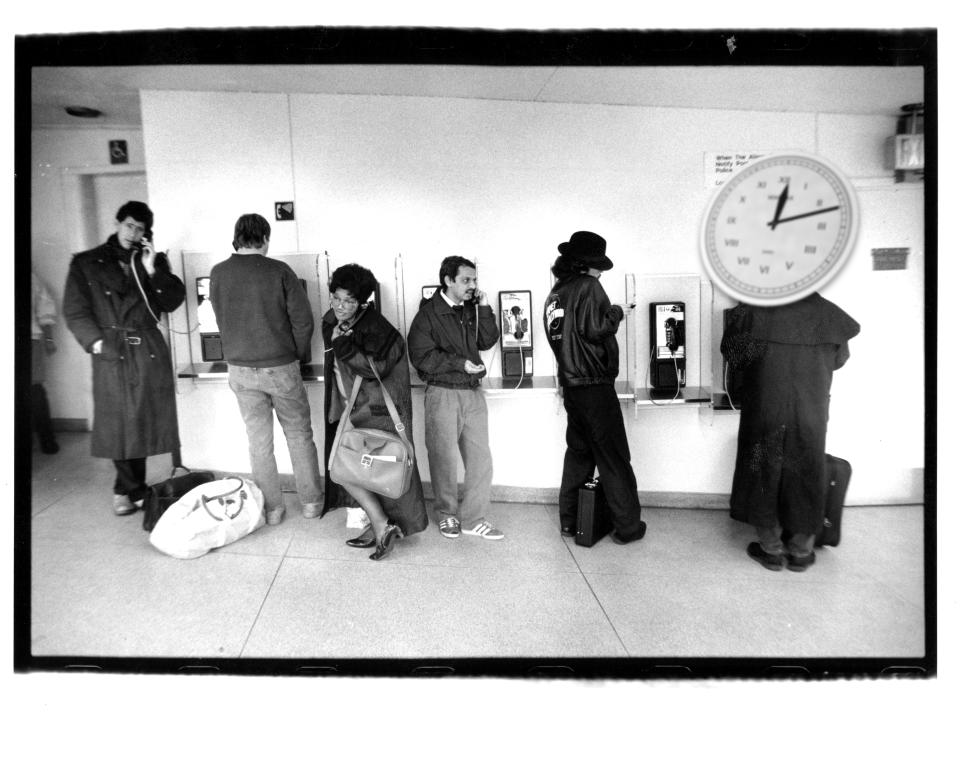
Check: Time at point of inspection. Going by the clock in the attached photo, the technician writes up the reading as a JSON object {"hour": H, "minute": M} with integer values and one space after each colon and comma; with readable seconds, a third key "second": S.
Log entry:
{"hour": 12, "minute": 12}
